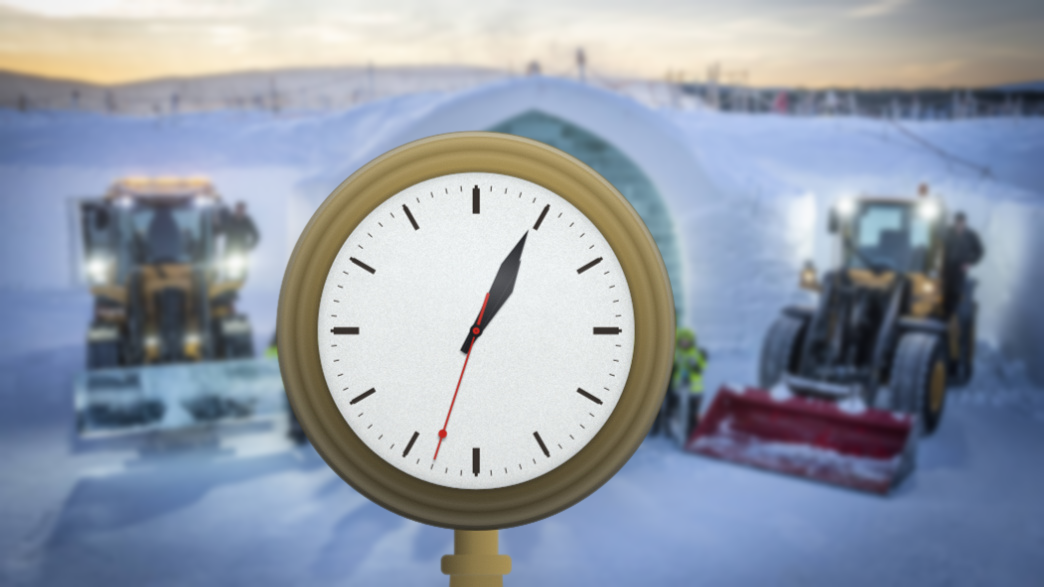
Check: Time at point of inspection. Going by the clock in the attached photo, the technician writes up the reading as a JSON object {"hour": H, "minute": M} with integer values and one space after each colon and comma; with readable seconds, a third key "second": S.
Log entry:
{"hour": 1, "minute": 4, "second": 33}
